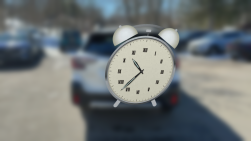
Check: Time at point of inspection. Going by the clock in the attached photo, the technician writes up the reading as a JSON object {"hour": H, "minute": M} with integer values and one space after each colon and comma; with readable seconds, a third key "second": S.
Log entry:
{"hour": 10, "minute": 37}
